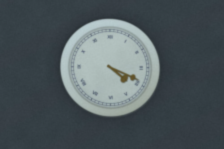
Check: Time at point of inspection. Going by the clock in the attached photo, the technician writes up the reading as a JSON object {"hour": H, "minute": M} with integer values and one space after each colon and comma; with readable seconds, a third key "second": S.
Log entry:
{"hour": 4, "minute": 19}
